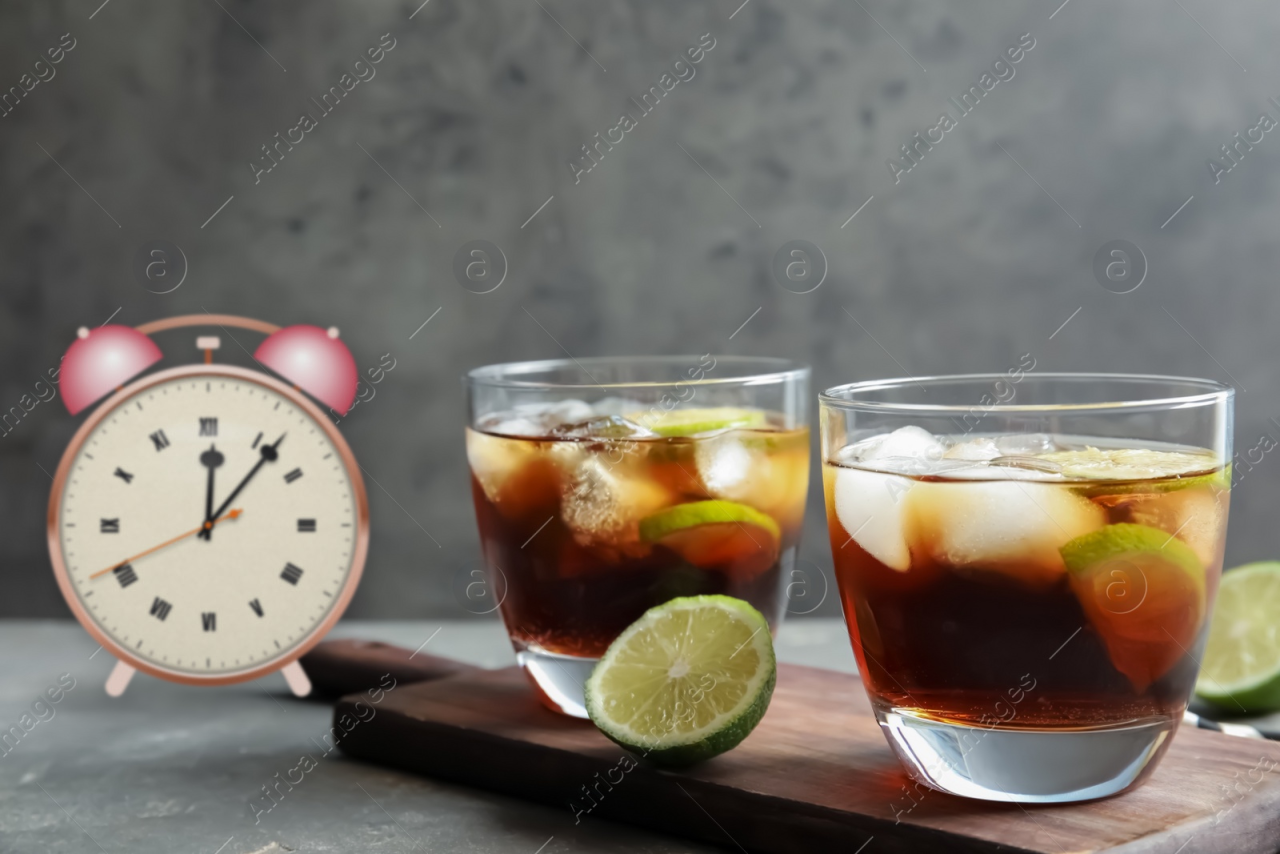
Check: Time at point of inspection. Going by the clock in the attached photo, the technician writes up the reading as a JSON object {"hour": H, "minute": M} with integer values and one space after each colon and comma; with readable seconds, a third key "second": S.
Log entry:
{"hour": 12, "minute": 6, "second": 41}
